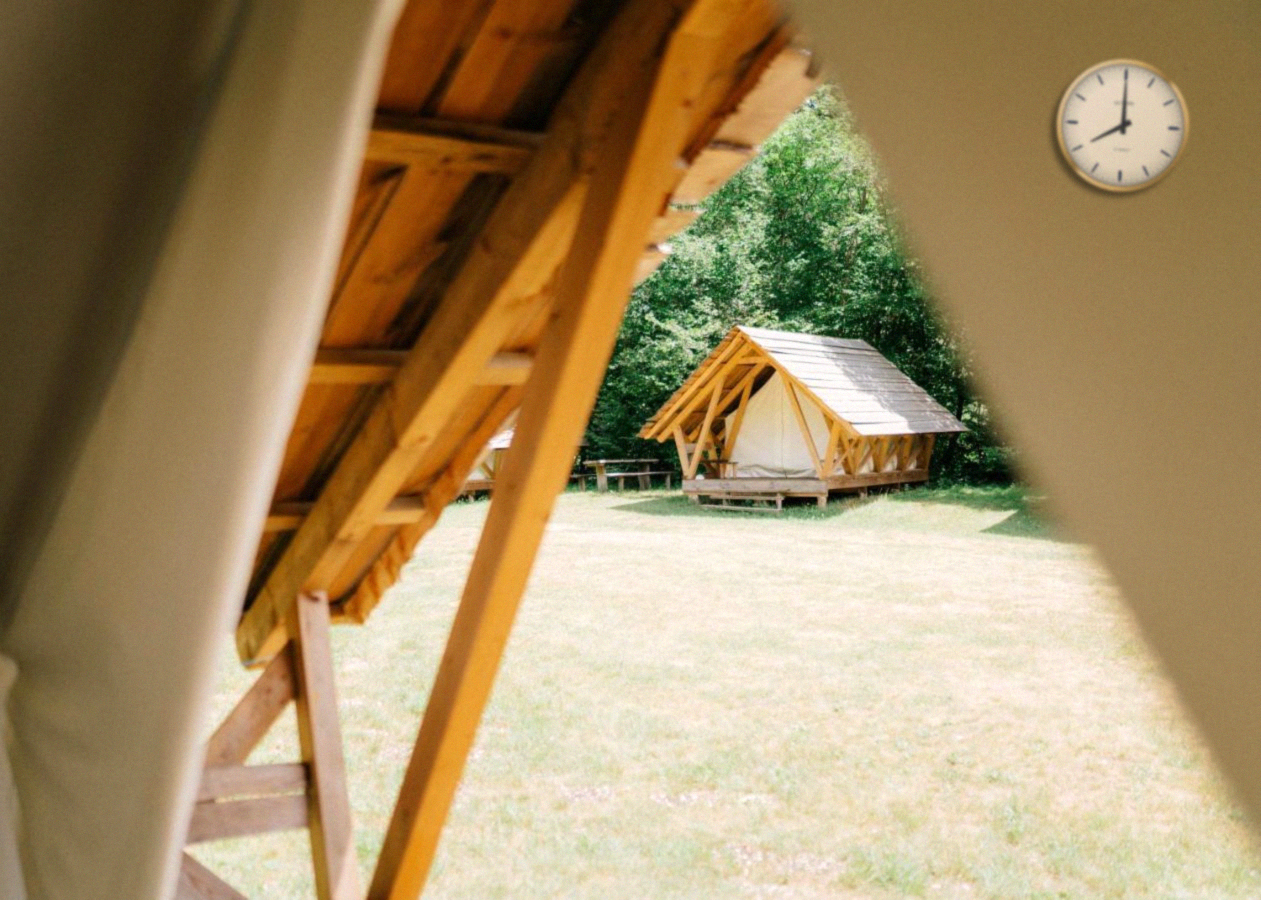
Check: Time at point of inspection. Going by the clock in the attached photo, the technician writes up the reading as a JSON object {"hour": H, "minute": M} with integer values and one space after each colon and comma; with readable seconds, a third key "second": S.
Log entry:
{"hour": 8, "minute": 0}
